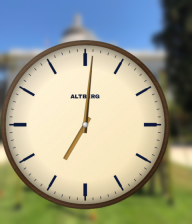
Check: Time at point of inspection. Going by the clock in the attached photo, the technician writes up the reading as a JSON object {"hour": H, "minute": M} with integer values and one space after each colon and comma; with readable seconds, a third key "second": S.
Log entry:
{"hour": 7, "minute": 1}
